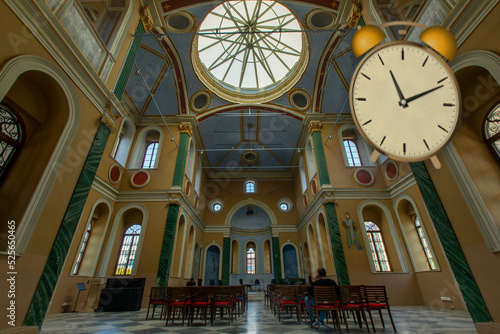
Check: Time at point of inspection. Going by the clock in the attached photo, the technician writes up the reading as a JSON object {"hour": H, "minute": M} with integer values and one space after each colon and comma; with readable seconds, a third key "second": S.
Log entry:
{"hour": 11, "minute": 11}
